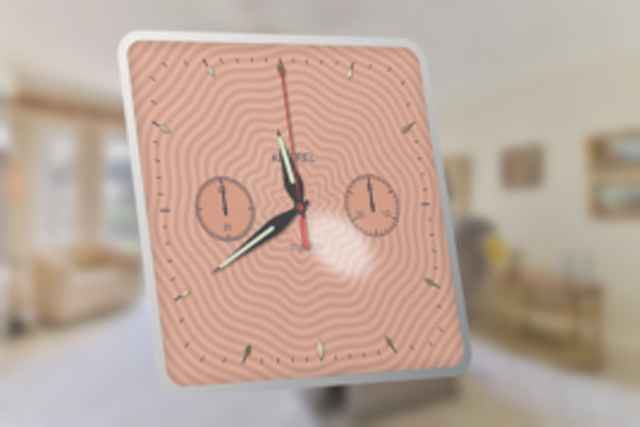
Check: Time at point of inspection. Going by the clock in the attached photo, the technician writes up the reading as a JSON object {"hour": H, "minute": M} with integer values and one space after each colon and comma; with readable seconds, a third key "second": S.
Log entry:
{"hour": 11, "minute": 40}
